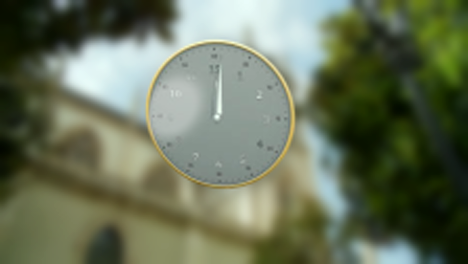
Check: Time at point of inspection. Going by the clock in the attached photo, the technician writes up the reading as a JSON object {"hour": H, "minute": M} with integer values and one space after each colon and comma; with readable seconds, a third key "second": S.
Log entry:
{"hour": 12, "minute": 1}
